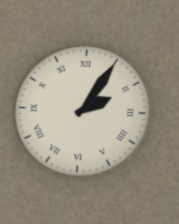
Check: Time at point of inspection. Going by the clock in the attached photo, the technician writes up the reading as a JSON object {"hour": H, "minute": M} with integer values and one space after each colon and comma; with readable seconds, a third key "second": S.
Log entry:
{"hour": 2, "minute": 5}
